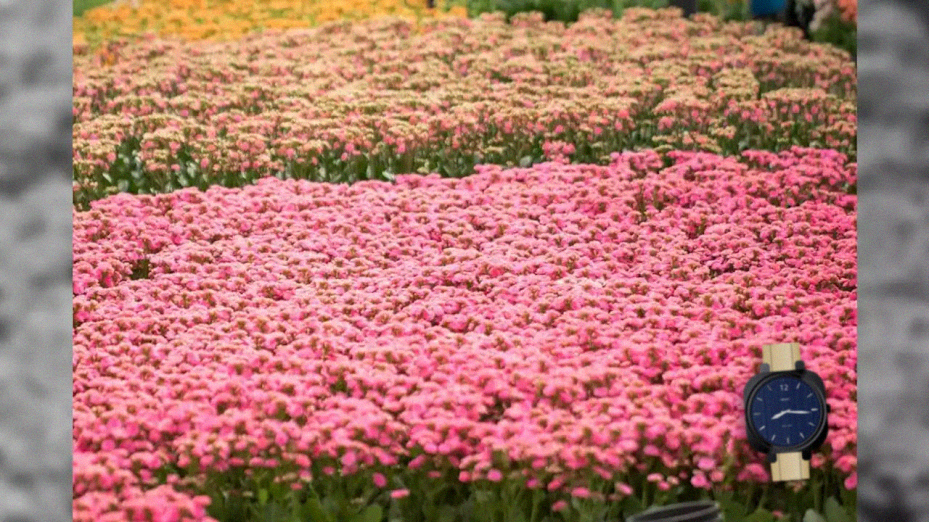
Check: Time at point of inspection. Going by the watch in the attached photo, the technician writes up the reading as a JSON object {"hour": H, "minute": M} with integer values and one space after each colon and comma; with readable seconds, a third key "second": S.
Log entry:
{"hour": 8, "minute": 16}
